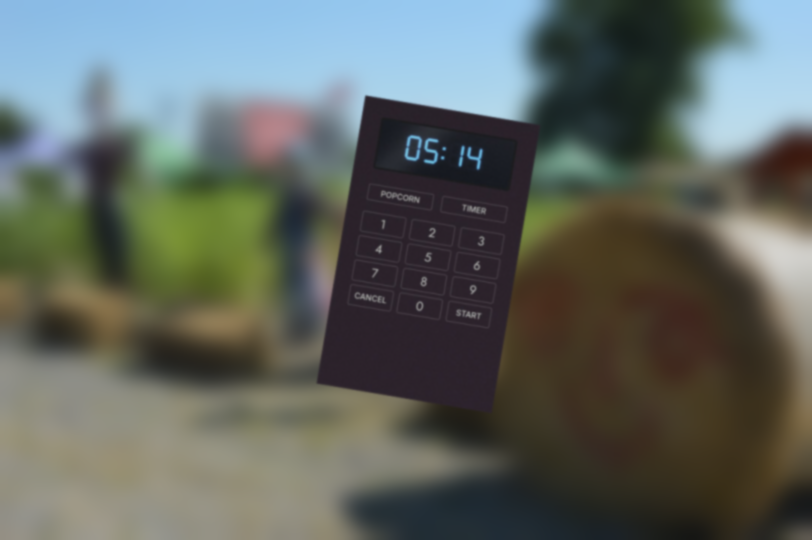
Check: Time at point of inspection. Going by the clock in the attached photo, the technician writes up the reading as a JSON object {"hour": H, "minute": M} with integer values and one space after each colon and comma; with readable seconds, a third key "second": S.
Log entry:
{"hour": 5, "minute": 14}
